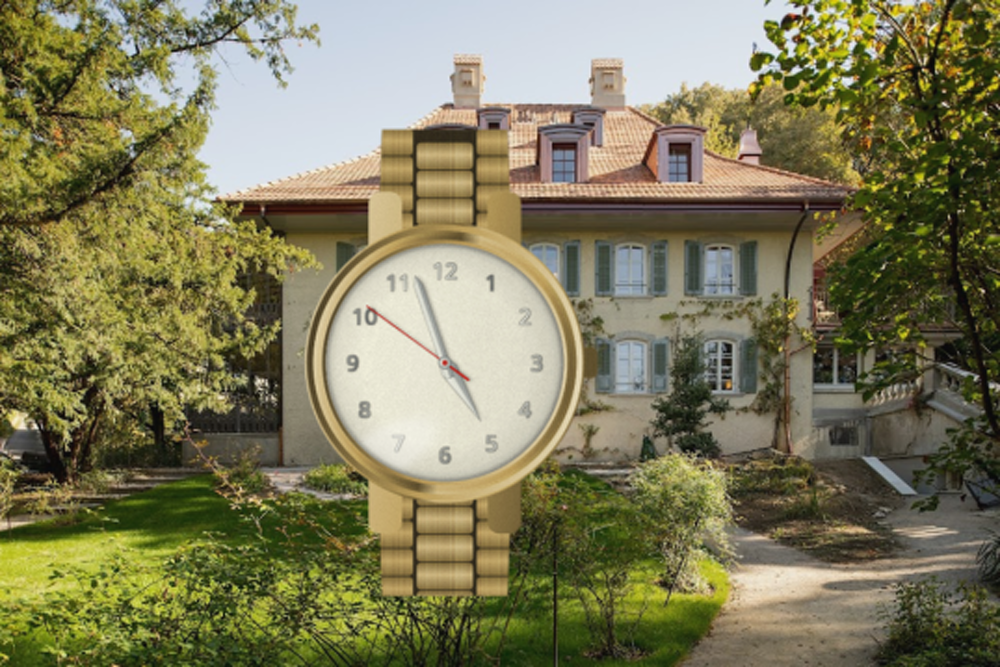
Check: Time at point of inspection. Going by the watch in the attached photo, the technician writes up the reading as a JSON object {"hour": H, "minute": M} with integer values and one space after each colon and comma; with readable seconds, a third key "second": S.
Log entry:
{"hour": 4, "minute": 56, "second": 51}
